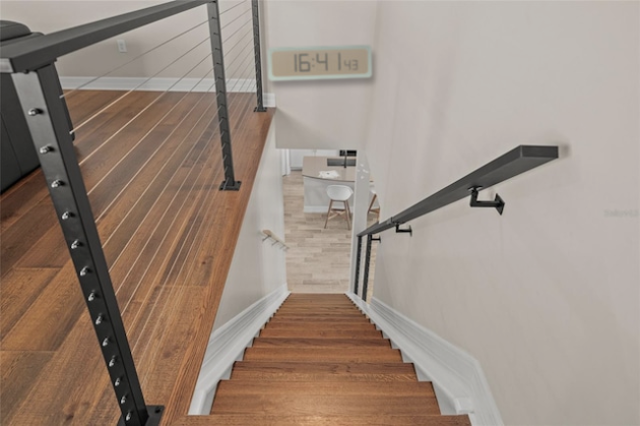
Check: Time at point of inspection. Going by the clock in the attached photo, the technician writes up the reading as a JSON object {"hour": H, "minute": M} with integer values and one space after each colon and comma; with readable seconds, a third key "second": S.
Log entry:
{"hour": 16, "minute": 41}
